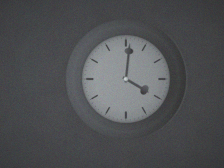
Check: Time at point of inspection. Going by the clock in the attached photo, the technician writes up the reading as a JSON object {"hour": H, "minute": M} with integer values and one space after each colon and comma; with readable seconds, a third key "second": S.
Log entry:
{"hour": 4, "minute": 1}
